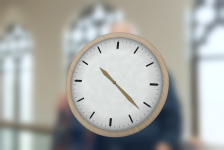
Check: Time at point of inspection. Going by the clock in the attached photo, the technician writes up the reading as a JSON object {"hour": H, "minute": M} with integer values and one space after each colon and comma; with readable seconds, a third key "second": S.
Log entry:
{"hour": 10, "minute": 22}
